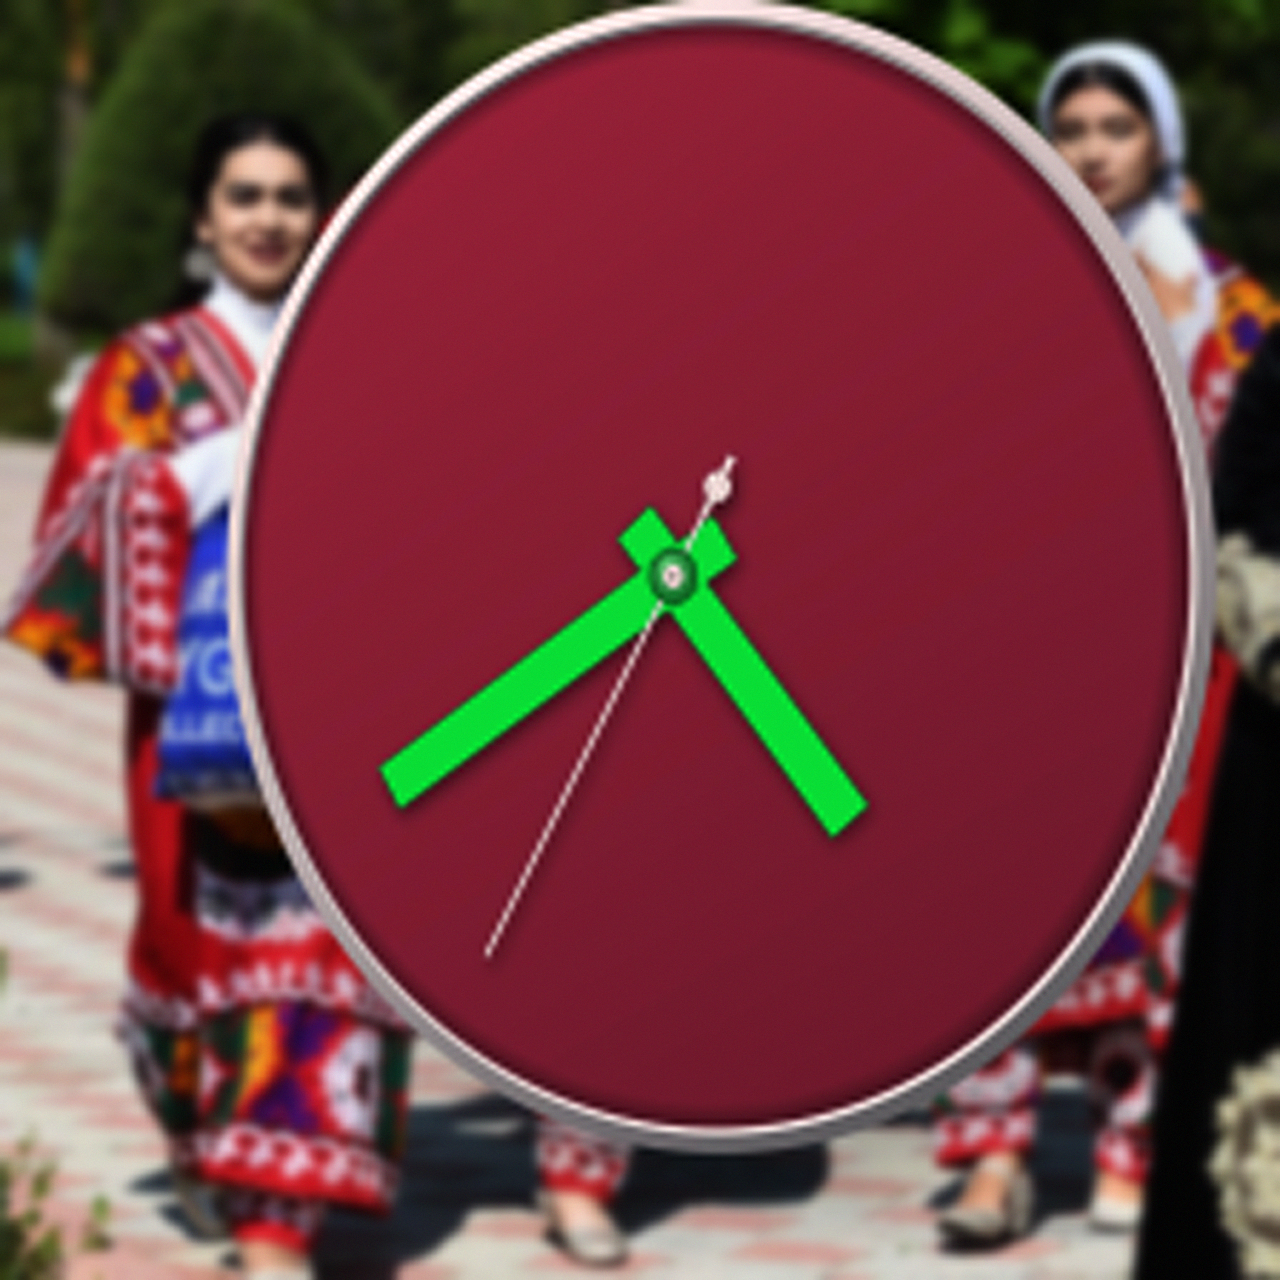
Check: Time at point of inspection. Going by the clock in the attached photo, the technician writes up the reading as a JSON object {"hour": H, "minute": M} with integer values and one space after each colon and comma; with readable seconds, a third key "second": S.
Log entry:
{"hour": 4, "minute": 39, "second": 35}
